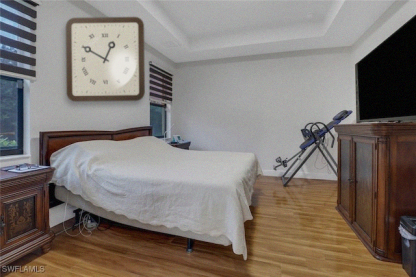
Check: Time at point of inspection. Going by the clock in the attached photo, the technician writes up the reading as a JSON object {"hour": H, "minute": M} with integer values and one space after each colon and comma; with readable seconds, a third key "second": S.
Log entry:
{"hour": 12, "minute": 50}
